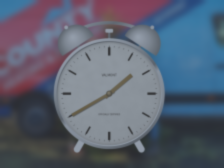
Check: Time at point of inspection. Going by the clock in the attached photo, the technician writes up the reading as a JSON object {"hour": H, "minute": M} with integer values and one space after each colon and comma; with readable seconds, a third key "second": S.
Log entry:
{"hour": 1, "minute": 40}
